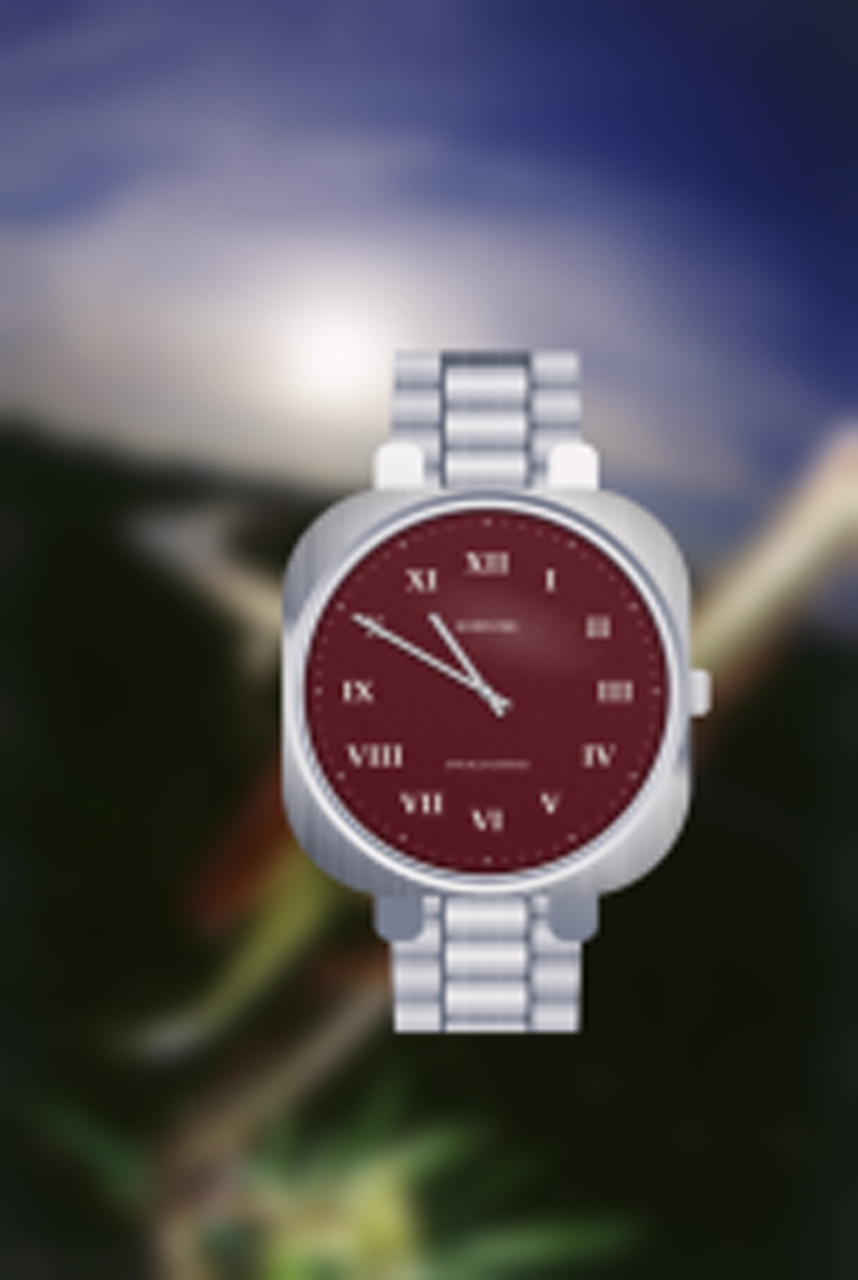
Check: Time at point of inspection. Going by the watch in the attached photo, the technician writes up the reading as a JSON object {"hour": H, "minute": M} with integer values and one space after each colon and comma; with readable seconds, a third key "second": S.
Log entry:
{"hour": 10, "minute": 50}
